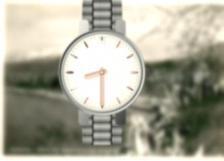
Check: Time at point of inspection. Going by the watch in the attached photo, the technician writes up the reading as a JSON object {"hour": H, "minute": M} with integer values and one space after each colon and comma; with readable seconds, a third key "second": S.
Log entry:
{"hour": 8, "minute": 30}
